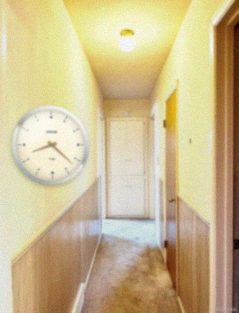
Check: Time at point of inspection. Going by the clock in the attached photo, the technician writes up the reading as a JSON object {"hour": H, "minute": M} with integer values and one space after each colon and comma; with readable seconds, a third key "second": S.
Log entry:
{"hour": 8, "minute": 22}
